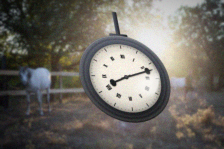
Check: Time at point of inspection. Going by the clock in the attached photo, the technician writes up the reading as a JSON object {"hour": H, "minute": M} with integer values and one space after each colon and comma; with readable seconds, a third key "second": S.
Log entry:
{"hour": 8, "minute": 12}
